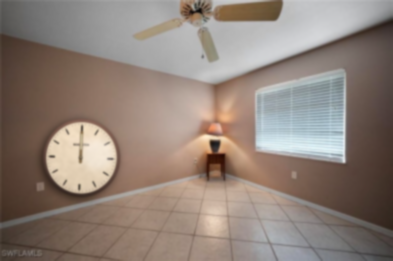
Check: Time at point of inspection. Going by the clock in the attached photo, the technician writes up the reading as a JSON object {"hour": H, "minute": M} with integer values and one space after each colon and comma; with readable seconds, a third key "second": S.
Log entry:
{"hour": 12, "minute": 0}
